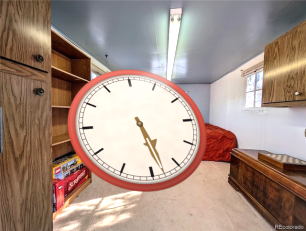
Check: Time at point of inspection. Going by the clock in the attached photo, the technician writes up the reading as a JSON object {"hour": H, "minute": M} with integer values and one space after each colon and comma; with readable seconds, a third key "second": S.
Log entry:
{"hour": 5, "minute": 28}
